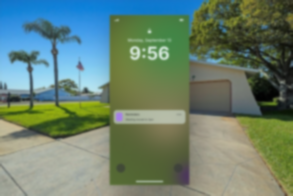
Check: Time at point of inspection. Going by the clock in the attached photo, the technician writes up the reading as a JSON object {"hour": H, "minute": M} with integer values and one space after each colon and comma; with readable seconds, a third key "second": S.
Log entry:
{"hour": 9, "minute": 56}
